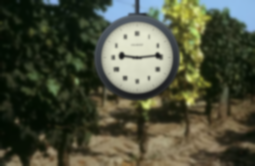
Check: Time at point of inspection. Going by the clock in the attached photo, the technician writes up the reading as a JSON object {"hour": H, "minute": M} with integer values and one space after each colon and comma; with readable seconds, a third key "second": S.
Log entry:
{"hour": 9, "minute": 14}
